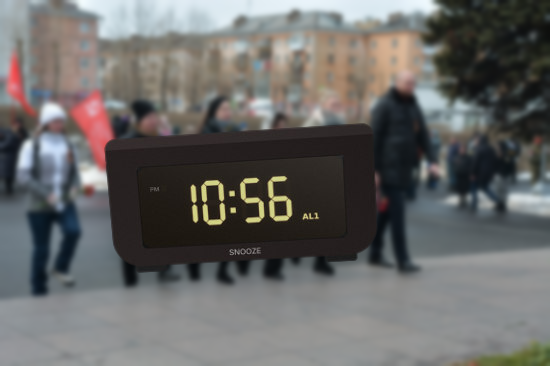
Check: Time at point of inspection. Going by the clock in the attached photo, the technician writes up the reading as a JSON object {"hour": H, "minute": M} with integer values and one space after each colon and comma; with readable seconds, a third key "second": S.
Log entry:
{"hour": 10, "minute": 56}
